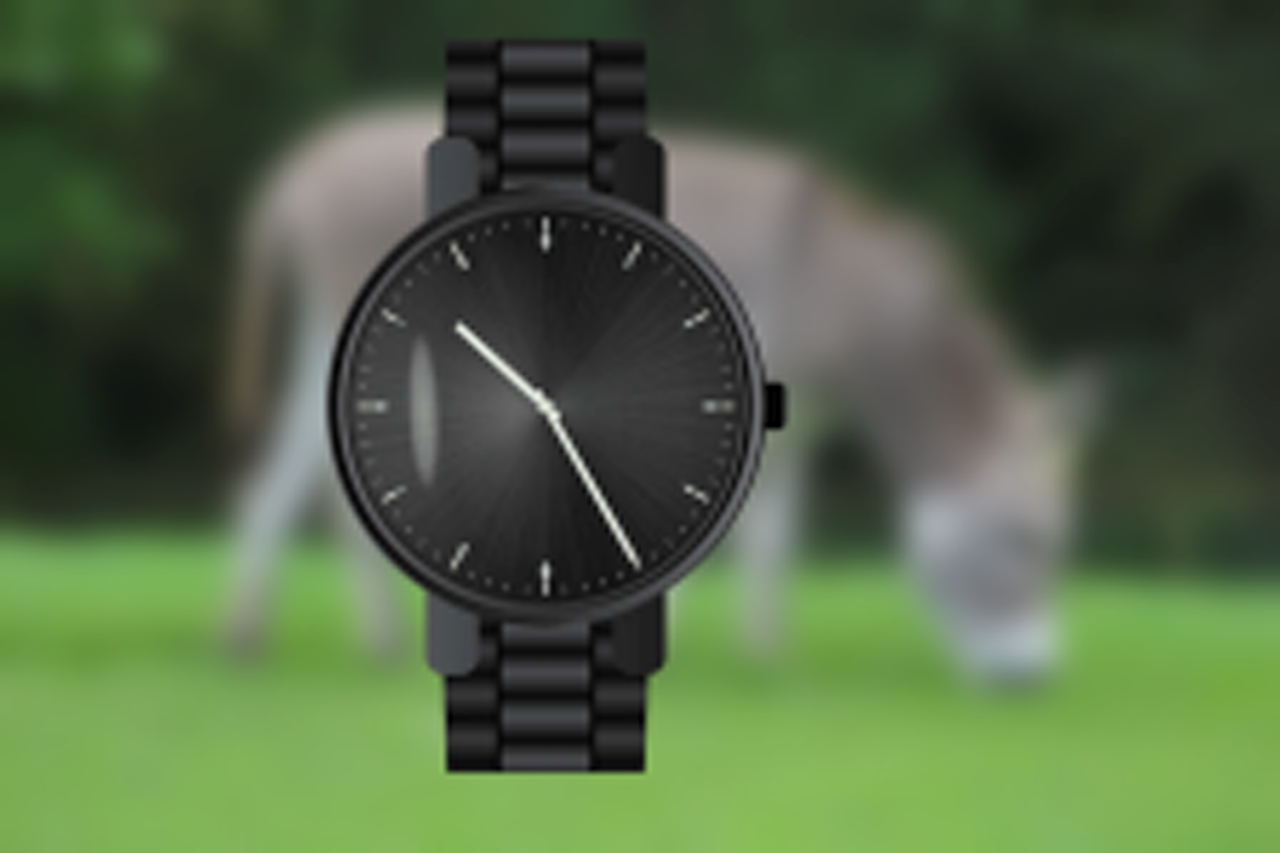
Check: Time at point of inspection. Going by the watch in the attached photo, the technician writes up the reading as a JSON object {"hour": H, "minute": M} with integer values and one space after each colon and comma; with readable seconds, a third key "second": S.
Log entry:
{"hour": 10, "minute": 25}
